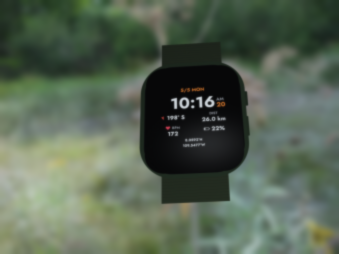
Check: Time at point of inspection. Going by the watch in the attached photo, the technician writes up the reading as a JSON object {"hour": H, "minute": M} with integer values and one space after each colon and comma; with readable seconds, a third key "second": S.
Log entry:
{"hour": 10, "minute": 16}
